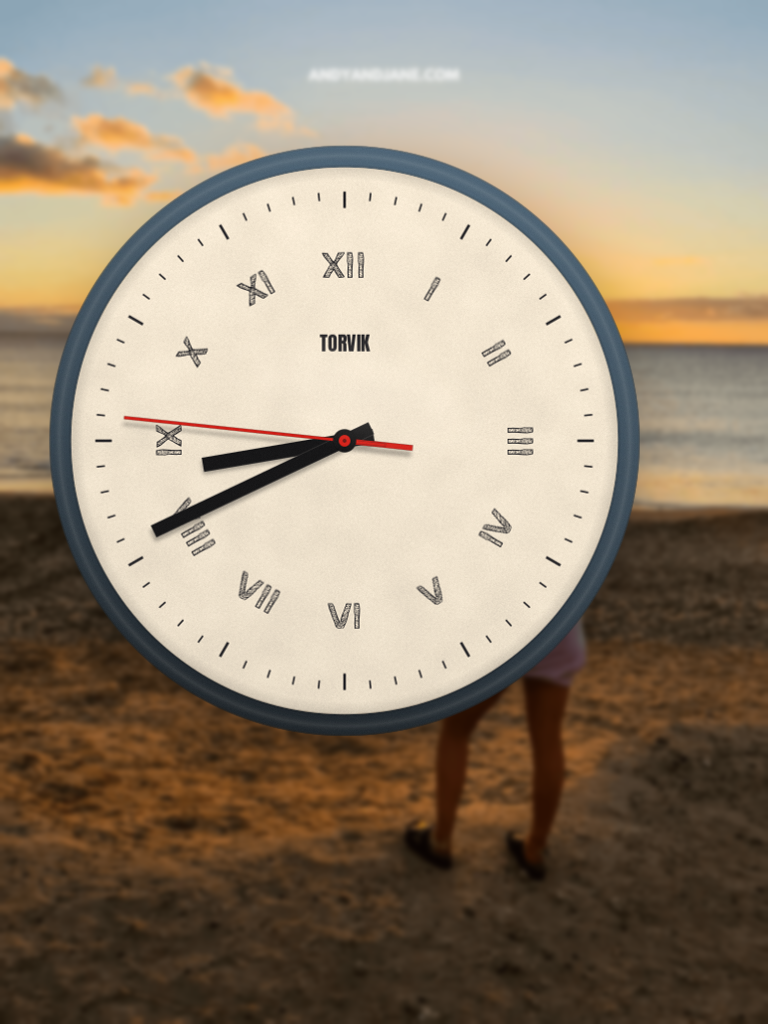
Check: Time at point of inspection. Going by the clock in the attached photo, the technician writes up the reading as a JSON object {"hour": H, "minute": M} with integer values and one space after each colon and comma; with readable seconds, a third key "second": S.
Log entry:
{"hour": 8, "minute": 40, "second": 46}
